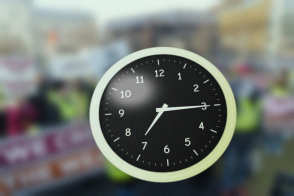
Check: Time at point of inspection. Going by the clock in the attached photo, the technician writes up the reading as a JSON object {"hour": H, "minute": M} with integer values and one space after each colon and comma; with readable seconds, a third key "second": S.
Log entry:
{"hour": 7, "minute": 15}
